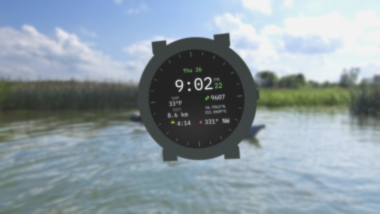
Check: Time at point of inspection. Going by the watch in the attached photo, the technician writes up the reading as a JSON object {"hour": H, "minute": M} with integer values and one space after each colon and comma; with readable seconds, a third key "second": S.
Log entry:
{"hour": 9, "minute": 2}
